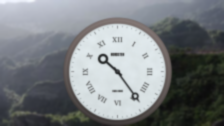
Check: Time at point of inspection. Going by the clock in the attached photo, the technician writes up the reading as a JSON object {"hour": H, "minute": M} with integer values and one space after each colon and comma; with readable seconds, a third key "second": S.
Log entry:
{"hour": 10, "minute": 24}
